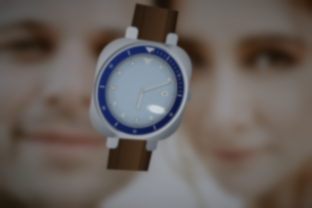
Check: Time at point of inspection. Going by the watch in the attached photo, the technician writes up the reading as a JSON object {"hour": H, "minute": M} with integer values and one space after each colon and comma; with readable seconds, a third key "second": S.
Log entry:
{"hour": 6, "minute": 11}
